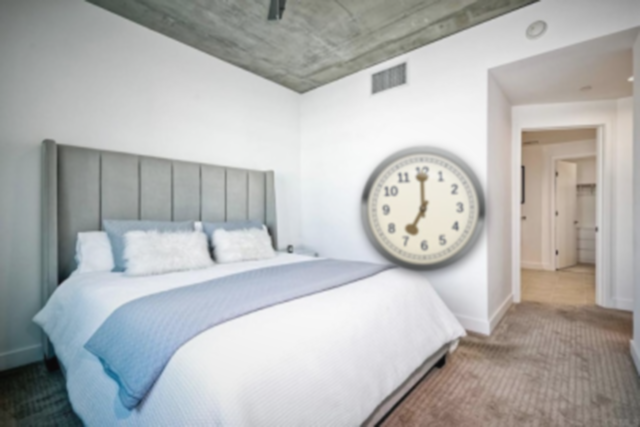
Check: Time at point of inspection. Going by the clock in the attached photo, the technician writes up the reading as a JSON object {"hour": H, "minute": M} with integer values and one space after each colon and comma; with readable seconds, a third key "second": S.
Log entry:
{"hour": 7, "minute": 0}
